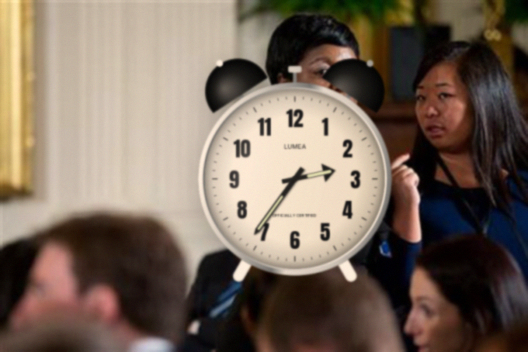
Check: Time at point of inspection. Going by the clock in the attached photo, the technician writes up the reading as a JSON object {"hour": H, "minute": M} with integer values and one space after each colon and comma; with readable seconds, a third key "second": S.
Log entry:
{"hour": 2, "minute": 36}
